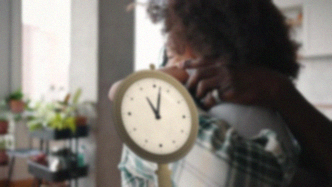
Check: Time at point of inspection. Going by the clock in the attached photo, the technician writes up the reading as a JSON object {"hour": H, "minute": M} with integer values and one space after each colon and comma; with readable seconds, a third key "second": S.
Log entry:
{"hour": 11, "minute": 2}
